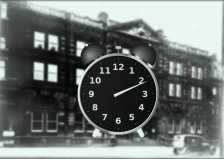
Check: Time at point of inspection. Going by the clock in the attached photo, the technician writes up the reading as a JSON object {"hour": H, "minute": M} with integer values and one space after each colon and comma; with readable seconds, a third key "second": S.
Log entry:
{"hour": 2, "minute": 11}
